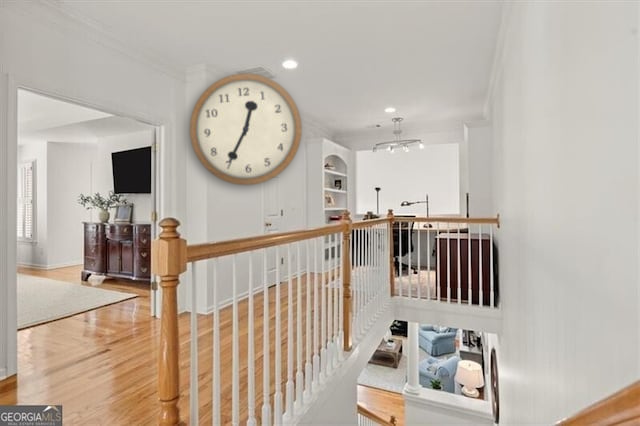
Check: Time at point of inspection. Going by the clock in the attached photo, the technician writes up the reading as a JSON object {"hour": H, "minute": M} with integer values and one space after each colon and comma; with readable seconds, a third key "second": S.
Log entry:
{"hour": 12, "minute": 35}
